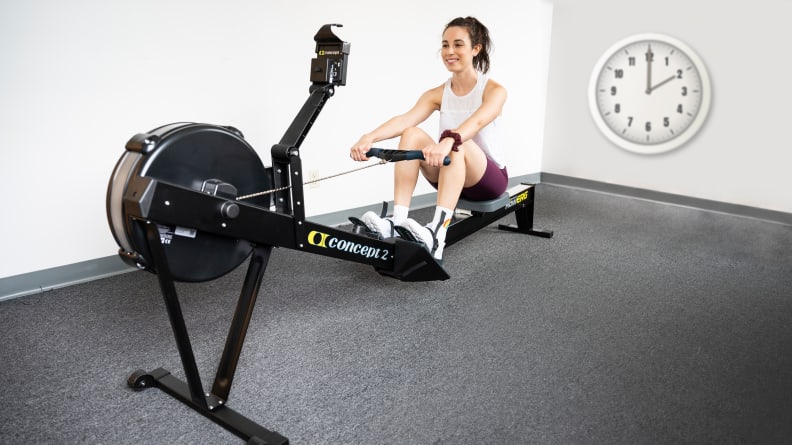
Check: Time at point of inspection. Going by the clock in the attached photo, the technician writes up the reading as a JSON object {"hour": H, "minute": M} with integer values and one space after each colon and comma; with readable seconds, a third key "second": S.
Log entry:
{"hour": 2, "minute": 0}
